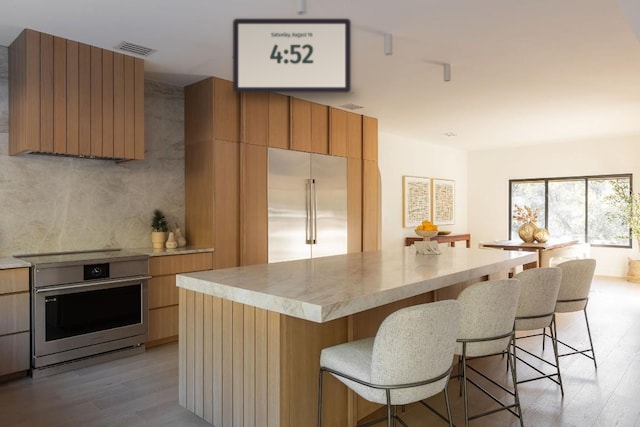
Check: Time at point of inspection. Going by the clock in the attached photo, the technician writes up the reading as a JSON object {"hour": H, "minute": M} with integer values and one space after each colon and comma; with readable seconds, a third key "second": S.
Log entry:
{"hour": 4, "minute": 52}
